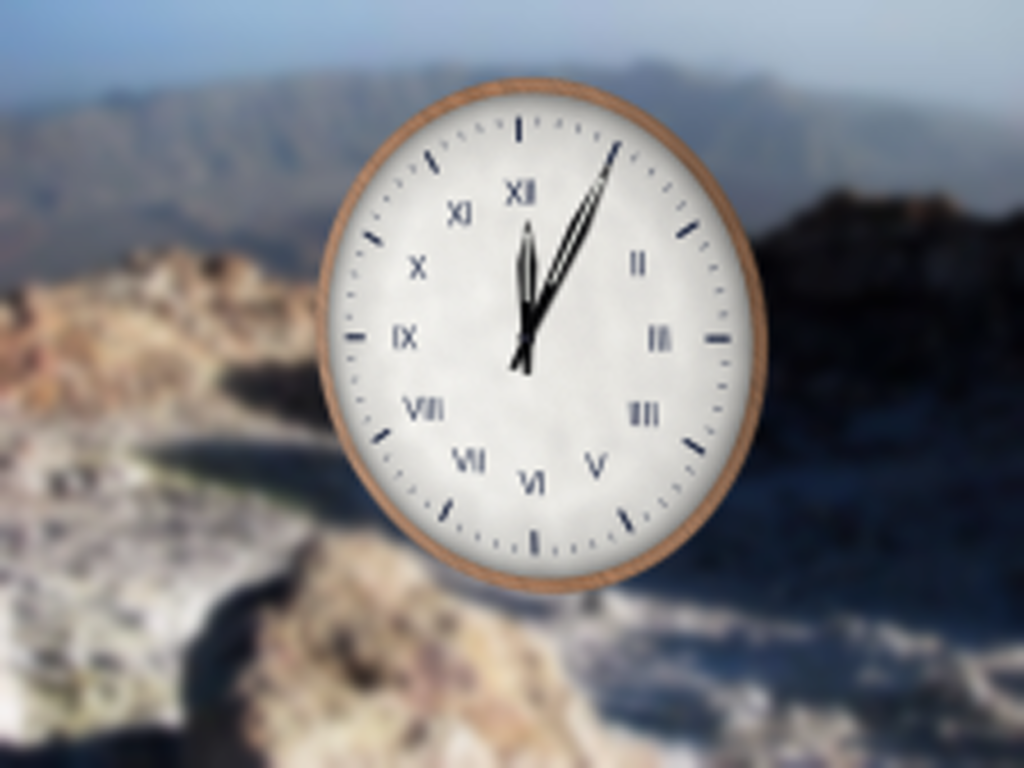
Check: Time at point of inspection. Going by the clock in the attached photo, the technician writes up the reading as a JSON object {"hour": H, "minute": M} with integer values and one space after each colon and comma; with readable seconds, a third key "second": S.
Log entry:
{"hour": 12, "minute": 5}
